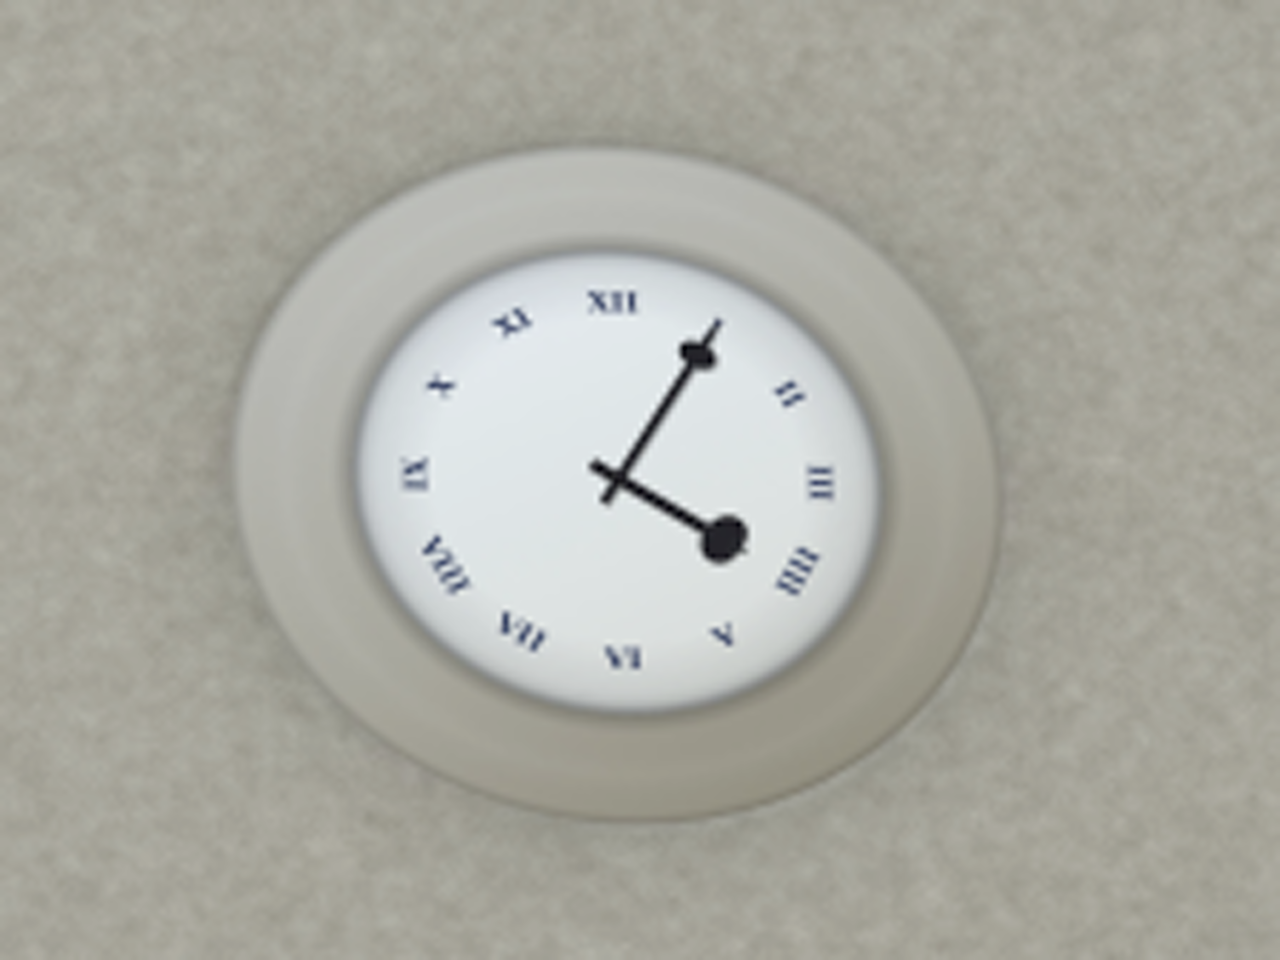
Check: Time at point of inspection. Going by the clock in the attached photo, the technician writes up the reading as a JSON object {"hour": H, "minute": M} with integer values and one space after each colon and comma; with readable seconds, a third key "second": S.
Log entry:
{"hour": 4, "minute": 5}
